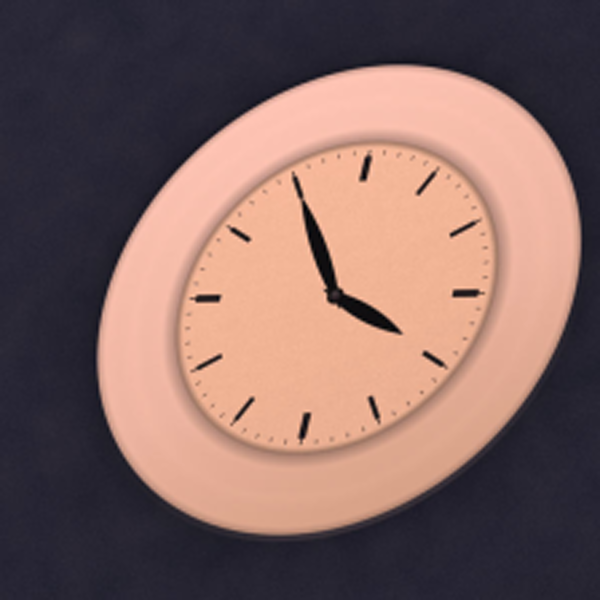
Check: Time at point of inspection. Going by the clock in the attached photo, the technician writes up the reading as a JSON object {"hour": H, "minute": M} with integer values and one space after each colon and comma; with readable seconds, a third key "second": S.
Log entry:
{"hour": 3, "minute": 55}
